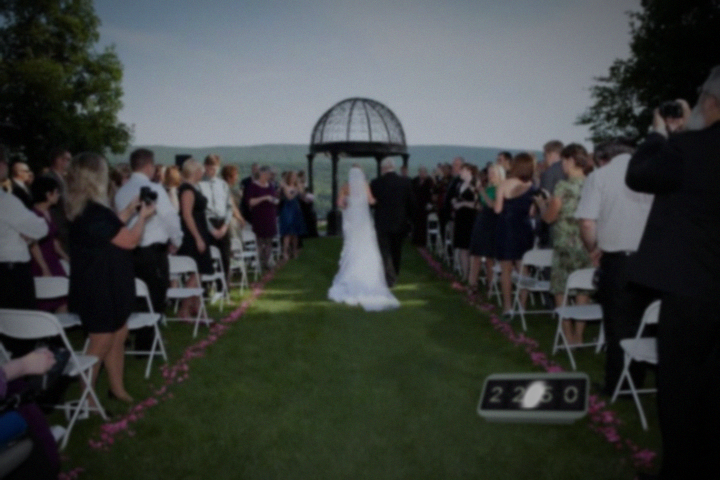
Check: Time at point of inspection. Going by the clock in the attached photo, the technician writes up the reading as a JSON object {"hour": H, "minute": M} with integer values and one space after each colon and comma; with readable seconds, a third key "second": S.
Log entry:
{"hour": 22, "minute": 50}
